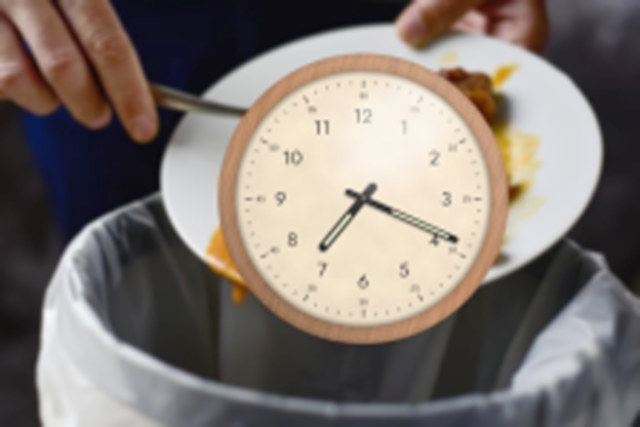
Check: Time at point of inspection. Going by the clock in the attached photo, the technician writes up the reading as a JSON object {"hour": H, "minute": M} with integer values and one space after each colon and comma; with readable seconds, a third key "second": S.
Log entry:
{"hour": 7, "minute": 19}
